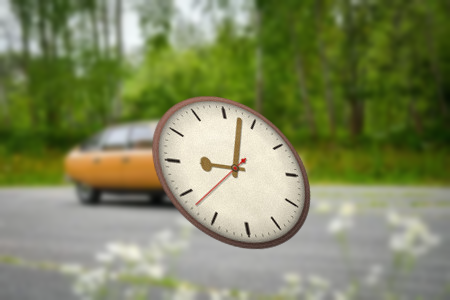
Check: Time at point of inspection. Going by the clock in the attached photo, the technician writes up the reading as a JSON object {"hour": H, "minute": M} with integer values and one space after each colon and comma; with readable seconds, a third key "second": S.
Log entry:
{"hour": 9, "minute": 2, "second": 38}
